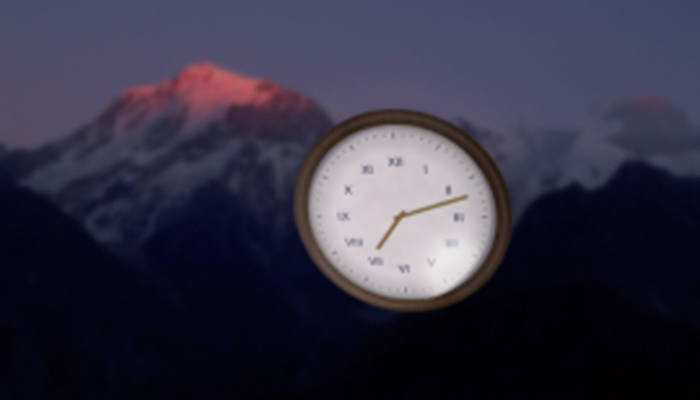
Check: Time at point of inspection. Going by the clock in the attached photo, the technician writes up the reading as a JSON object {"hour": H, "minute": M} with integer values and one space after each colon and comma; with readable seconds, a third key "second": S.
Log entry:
{"hour": 7, "minute": 12}
